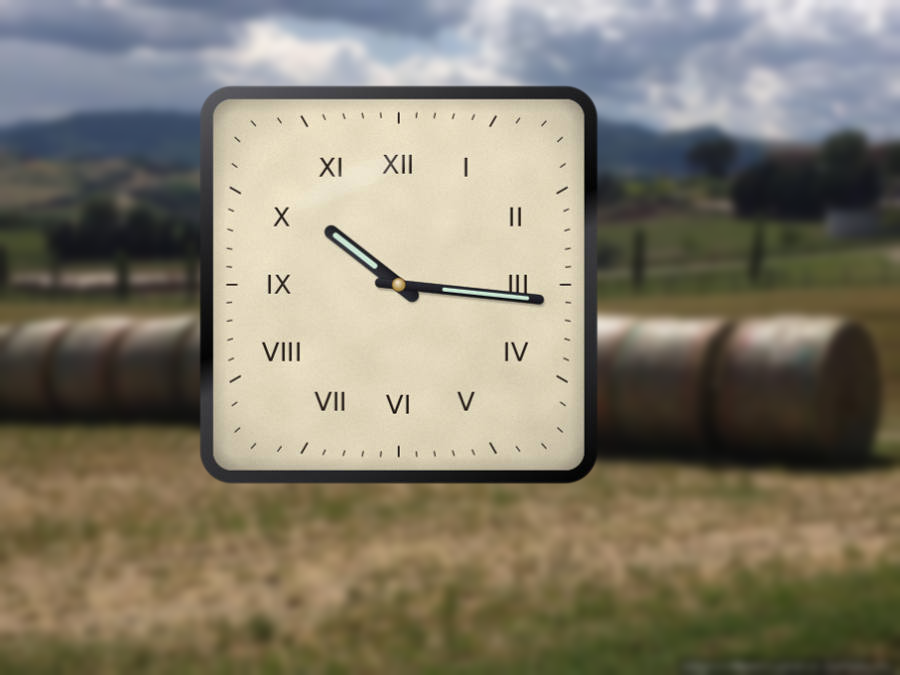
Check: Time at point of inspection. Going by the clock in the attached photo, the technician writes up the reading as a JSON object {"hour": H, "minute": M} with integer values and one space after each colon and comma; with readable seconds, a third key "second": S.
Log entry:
{"hour": 10, "minute": 16}
